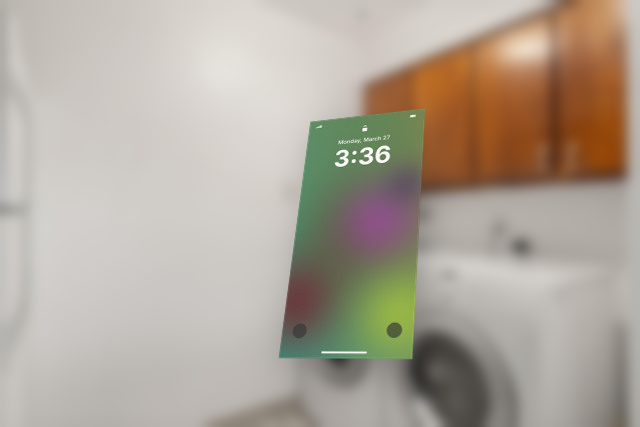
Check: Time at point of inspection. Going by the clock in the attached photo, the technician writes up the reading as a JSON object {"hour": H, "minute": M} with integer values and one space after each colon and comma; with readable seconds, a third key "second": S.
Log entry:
{"hour": 3, "minute": 36}
